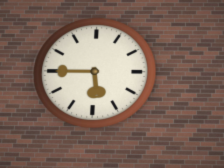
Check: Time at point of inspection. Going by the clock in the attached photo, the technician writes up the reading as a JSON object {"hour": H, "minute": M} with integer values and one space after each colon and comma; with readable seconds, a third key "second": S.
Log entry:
{"hour": 5, "minute": 45}
